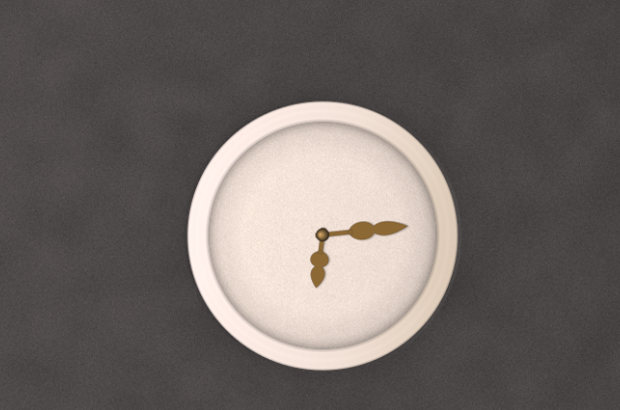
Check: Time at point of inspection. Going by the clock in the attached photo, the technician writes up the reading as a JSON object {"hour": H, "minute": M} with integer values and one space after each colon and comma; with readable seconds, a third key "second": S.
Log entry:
{"hour": 6, "minute": 14}
